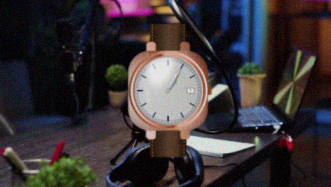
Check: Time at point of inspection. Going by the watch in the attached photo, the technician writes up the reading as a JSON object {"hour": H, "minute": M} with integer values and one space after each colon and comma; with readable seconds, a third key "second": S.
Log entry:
{"hour": 1, "minute": 5}
